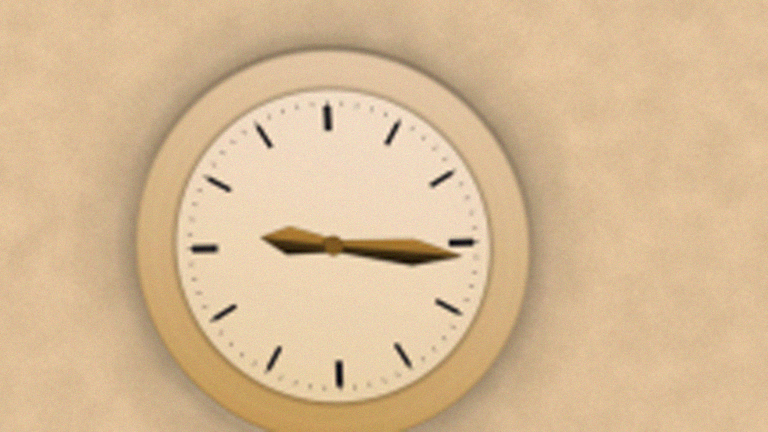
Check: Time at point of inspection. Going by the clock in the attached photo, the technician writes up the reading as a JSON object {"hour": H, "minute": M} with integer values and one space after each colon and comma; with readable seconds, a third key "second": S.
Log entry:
{"hour": 9, "minute": 16}
